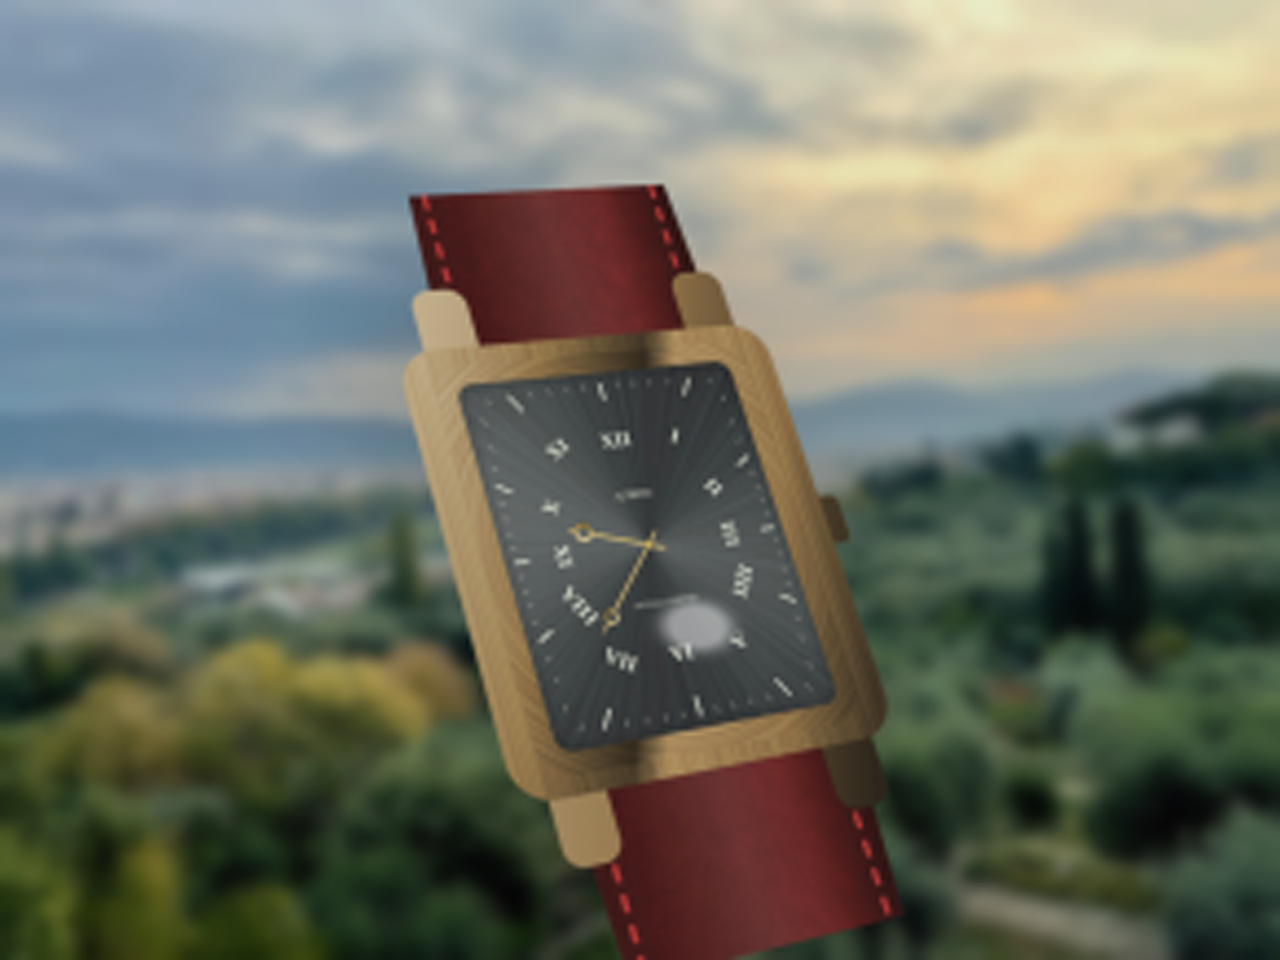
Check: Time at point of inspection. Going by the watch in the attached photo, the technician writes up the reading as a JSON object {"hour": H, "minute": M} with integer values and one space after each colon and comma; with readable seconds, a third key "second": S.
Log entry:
{"hour": 9, "minute": 37}
